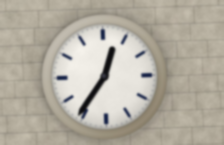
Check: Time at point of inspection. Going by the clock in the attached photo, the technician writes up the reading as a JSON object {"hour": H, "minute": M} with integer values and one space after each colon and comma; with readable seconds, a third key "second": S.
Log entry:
{"hour": 12, "minute": 36}
